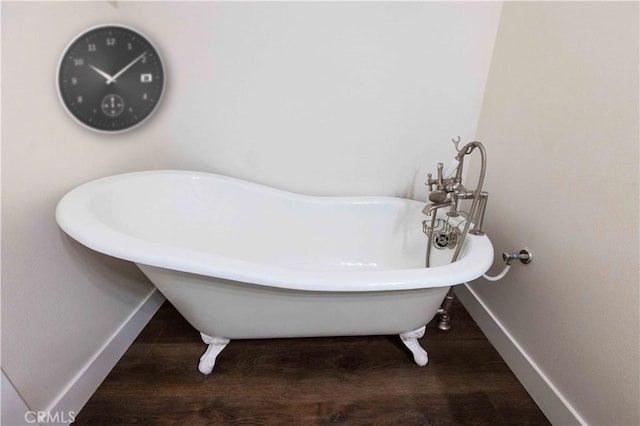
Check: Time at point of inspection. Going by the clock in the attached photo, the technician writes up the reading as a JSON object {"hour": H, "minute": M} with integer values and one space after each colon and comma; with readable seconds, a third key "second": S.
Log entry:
{"hour": 10, "minute": 9}
